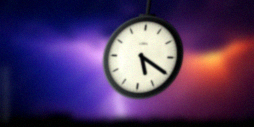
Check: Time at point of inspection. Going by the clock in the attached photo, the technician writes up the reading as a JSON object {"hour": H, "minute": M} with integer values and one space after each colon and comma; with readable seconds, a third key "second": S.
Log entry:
{"hour": 5, "minute": 20}
